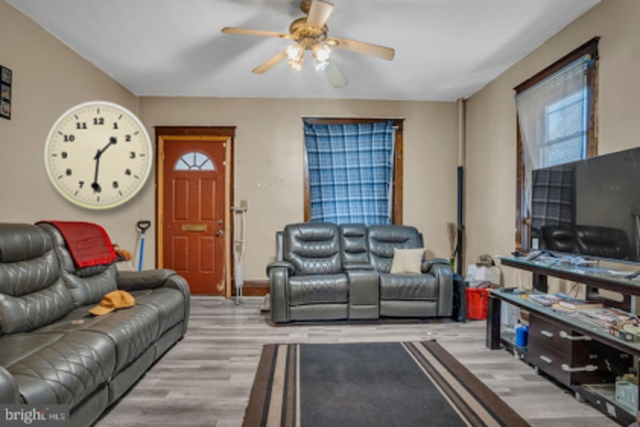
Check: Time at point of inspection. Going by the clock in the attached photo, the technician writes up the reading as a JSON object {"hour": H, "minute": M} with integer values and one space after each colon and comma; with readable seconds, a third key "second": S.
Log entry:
{"hour": 1, "minute": 31}
